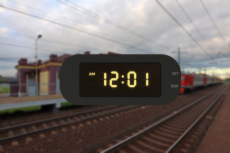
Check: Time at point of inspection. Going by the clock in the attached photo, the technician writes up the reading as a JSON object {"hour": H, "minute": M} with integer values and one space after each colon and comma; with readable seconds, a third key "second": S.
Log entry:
{"hour": 12, "minute": 1}
